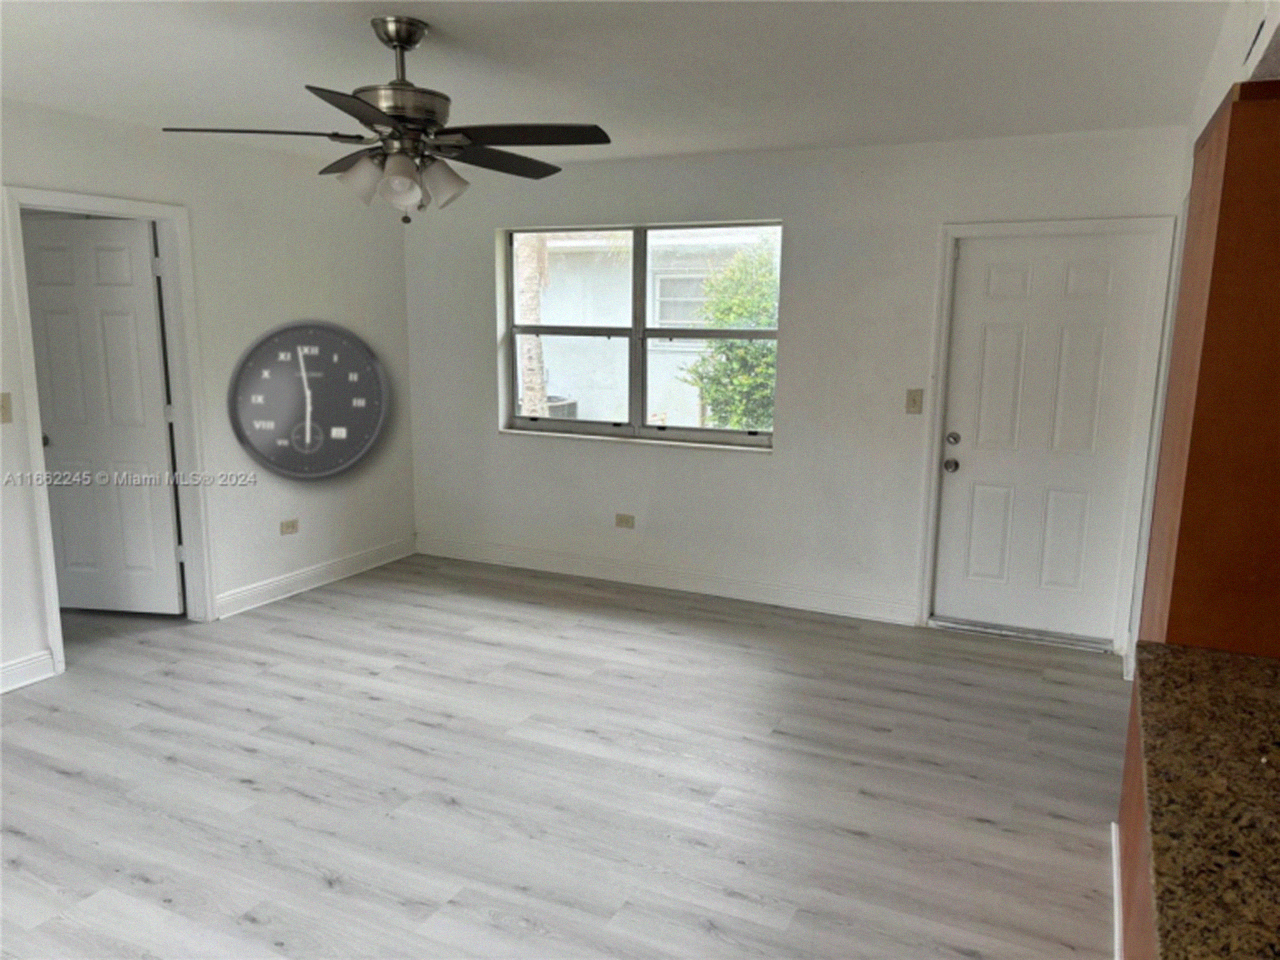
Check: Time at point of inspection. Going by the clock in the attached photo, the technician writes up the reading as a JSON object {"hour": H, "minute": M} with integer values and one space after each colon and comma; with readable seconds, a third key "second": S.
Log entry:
{"hour": 5, "minute": 58}
